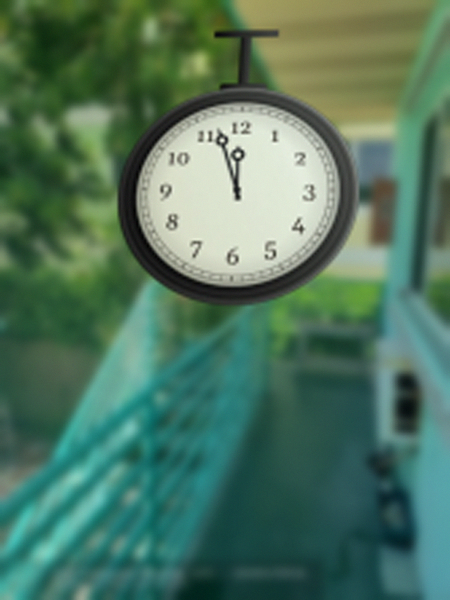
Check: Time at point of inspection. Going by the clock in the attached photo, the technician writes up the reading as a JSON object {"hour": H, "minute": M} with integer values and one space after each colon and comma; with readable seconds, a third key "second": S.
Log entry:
{"hour": 11, "minute": 57}
